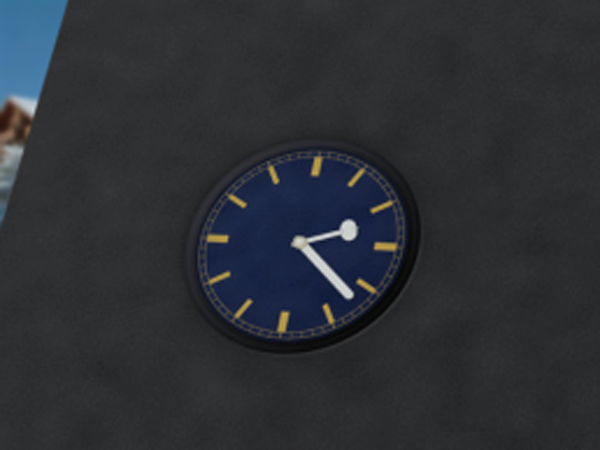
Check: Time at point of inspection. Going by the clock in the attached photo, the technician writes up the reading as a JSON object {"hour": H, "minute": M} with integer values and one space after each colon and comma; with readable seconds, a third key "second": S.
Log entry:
{"hour": 2, "minute": 22}
